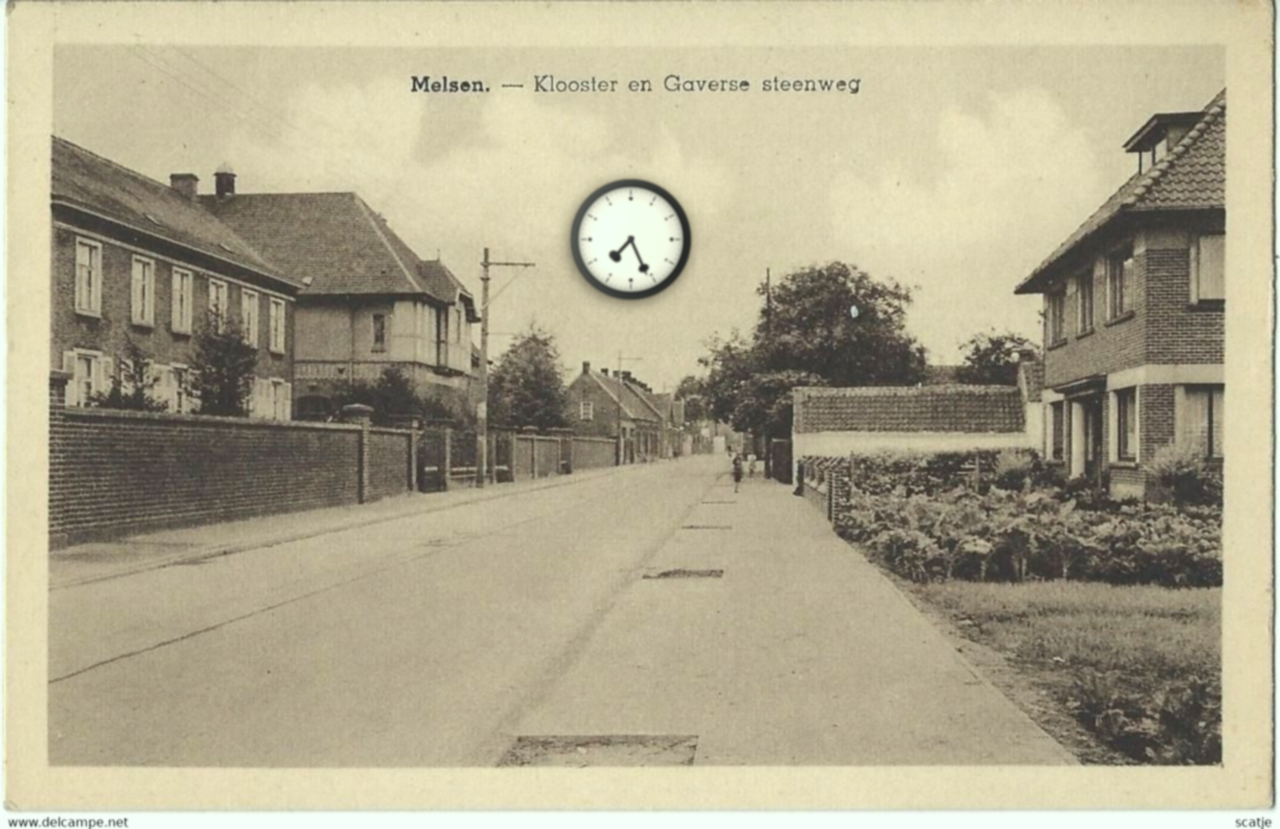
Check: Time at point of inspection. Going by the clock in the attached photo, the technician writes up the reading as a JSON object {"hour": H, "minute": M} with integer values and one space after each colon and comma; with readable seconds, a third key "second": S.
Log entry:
{"hour": 7, "minute": 26}
